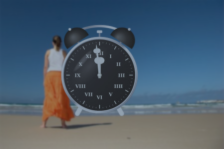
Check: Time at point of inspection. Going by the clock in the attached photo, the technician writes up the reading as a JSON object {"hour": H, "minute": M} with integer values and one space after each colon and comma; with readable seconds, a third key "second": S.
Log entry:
{"hour": 11, "minute": 59}
